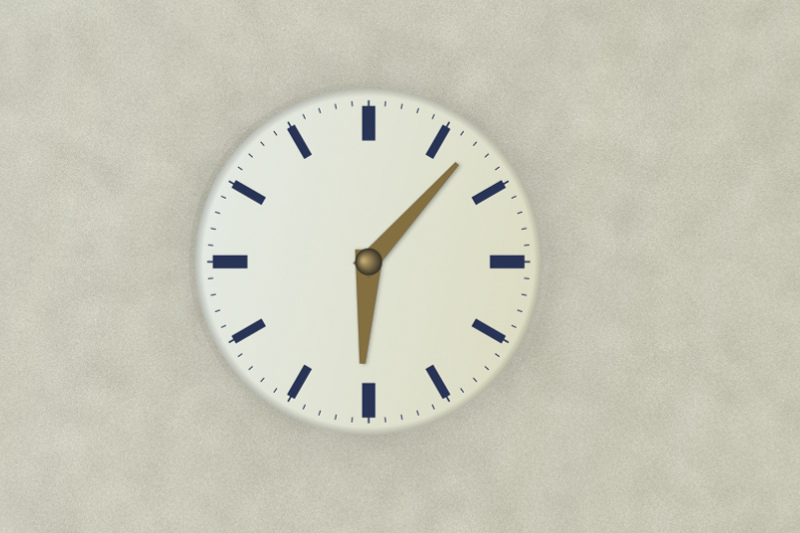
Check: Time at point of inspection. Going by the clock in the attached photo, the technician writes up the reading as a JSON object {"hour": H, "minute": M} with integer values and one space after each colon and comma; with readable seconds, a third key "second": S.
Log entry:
{"hour": 6, "minute": 7}
